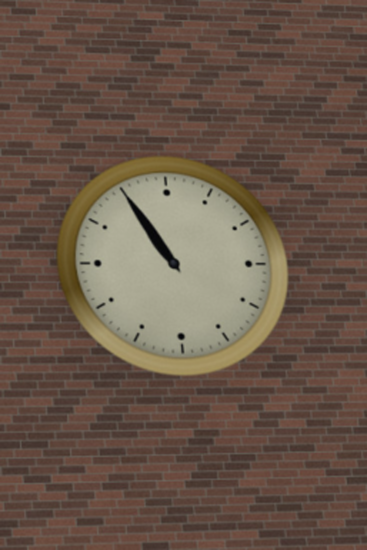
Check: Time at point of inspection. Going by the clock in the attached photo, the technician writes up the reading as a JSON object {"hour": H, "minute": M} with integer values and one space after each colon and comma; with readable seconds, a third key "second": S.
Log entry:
{"hour": 10, "minute": 55}
